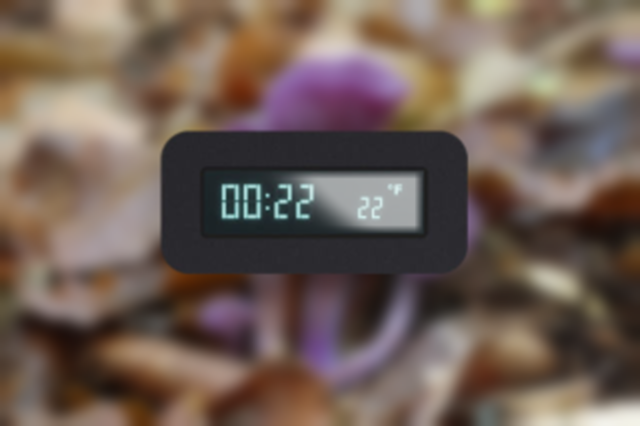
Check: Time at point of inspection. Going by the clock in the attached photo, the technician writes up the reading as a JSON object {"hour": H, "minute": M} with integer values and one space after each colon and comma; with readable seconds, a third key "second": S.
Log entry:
{"hour": 0, "minute": 22}
